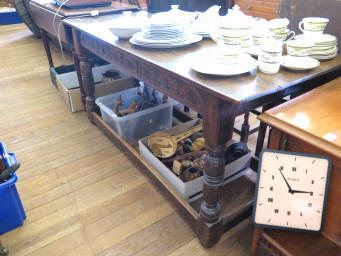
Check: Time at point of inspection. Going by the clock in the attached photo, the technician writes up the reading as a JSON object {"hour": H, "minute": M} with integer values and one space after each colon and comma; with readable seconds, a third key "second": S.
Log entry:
{"hour": 2, "minute": 54}
